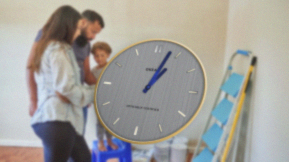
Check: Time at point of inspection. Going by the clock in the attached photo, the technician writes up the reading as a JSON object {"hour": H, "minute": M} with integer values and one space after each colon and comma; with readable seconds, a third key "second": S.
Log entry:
{"hour": 1, "minute": 3}
